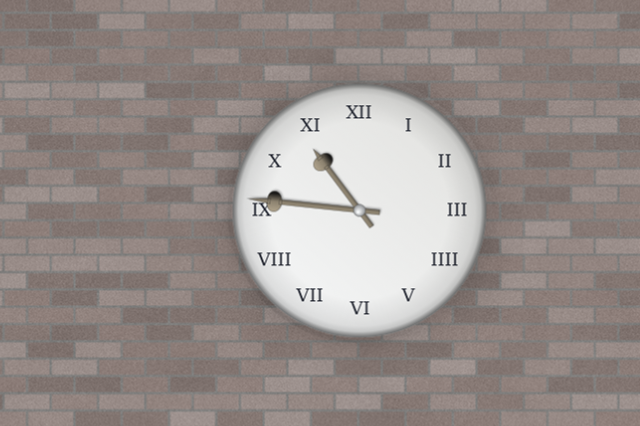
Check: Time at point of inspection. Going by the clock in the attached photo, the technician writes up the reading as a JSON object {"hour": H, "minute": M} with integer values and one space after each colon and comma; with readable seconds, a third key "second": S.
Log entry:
{"hour": 10, "minute": 46}
